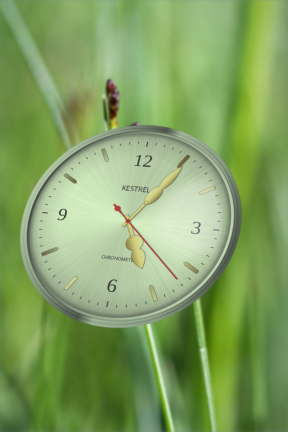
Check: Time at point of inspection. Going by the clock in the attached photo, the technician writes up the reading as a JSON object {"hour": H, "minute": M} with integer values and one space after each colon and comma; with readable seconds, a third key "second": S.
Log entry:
{"hour": 5, "minute": 5, "second": 22}
